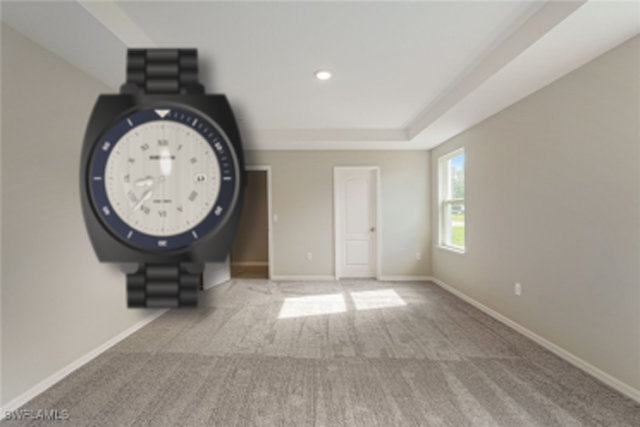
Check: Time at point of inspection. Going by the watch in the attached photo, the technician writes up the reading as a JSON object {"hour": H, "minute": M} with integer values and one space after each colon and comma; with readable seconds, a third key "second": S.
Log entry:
{"hour": 8, "minute": 37}
